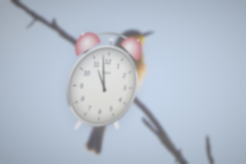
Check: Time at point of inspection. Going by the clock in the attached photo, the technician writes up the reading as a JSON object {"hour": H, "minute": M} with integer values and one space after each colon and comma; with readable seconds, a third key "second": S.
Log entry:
{"hour": 10, "minute": 58}
